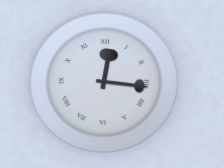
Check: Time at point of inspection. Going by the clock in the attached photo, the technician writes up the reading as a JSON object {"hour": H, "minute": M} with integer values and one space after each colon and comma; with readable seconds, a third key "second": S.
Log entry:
{"hour": 12, "minute": 16}
